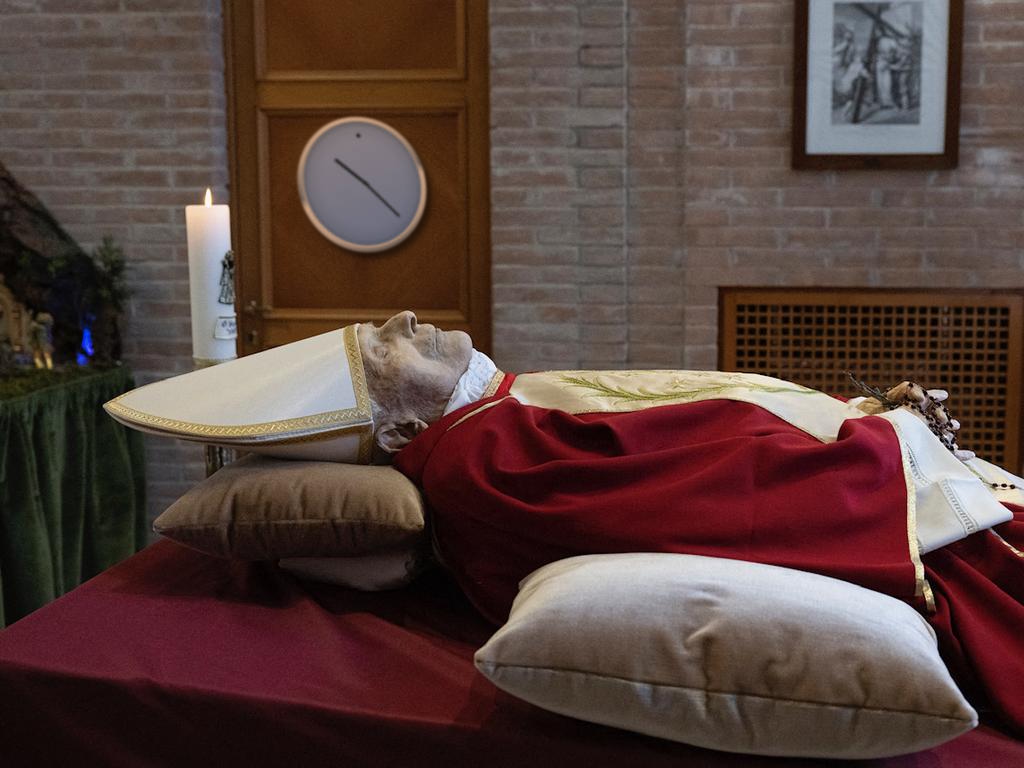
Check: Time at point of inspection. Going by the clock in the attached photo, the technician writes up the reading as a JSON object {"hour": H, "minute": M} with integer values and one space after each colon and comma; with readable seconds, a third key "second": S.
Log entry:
{"hour": 10, "minute": 23}
